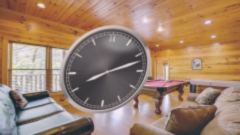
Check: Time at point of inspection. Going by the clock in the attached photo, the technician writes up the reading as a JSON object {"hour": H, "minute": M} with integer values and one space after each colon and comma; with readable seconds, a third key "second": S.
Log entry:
{"hour": 8, "minute": 12}
